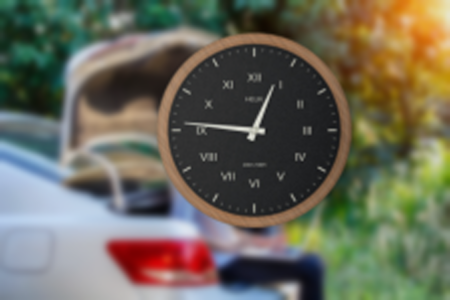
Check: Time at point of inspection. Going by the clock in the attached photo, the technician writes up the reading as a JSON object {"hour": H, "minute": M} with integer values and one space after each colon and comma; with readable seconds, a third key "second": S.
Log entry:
{"hour": 12, "minute": 46}
